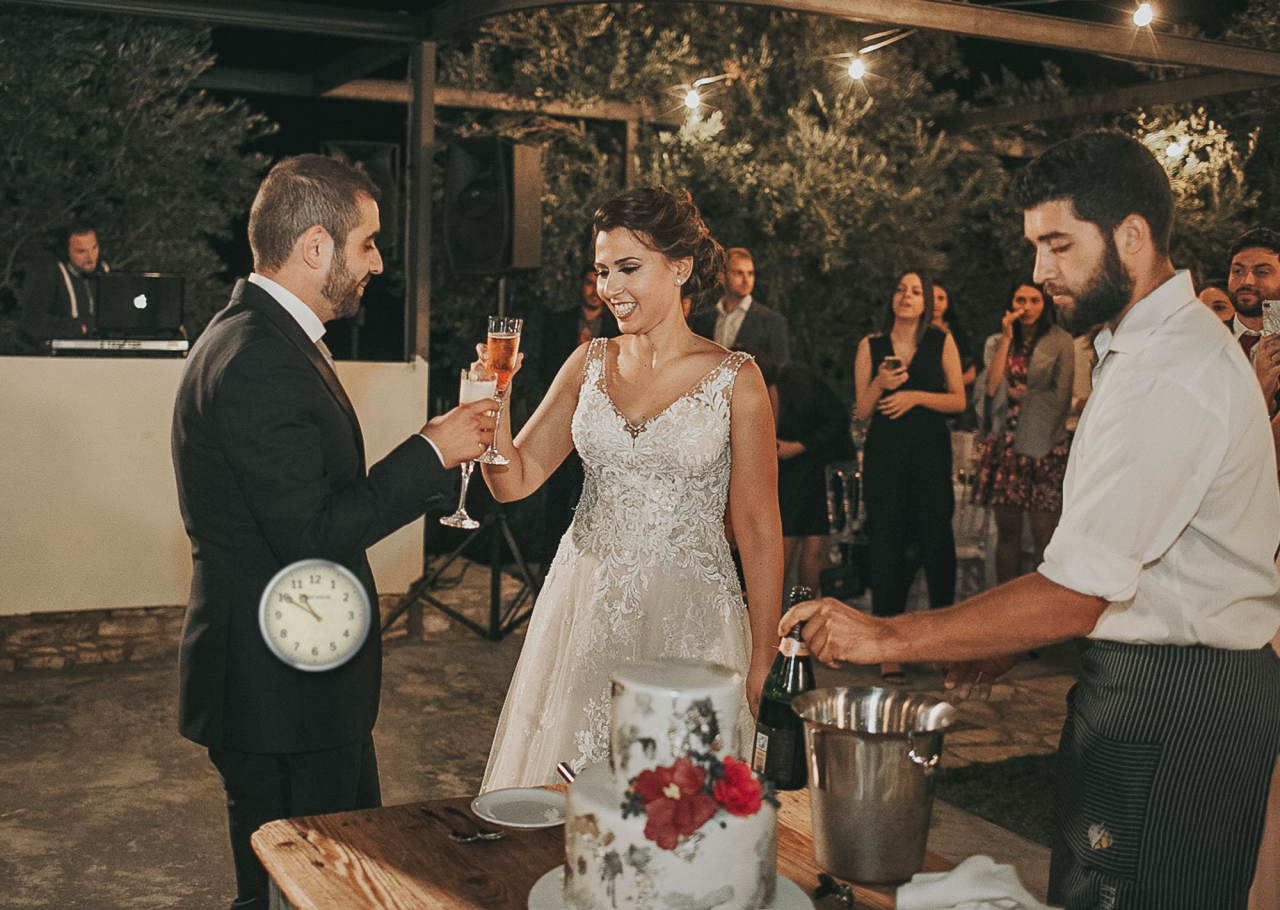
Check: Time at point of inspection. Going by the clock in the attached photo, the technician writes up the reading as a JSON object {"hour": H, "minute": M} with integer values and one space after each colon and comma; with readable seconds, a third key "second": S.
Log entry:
{"hour": 10, "minute": 50}
